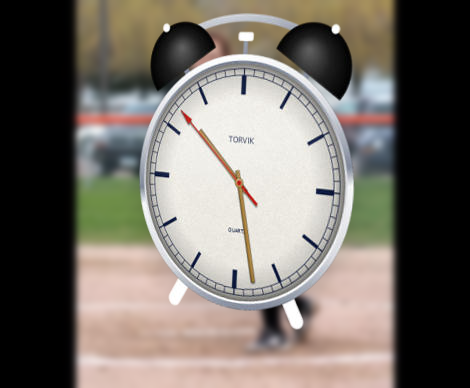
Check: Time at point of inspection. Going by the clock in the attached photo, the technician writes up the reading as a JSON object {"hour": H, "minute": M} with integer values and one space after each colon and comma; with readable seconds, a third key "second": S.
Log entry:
{"hour": 10, "minute": 27, "second": 52}
